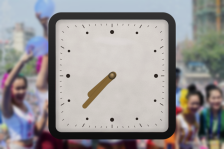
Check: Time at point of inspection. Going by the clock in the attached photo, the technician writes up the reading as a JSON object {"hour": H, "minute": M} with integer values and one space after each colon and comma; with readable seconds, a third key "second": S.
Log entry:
{"hour": 7, "minute": 37}
